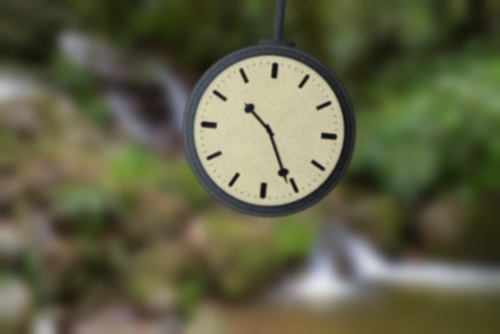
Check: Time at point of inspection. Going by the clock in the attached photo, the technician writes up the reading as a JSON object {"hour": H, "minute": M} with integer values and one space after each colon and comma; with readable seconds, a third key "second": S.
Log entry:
{"hour": 10, "minute": 26}
